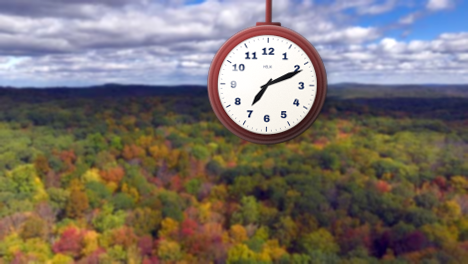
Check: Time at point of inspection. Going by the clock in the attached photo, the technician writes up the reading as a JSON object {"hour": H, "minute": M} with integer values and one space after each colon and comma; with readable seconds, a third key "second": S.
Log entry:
{"hour": 7, "minute": 11}
